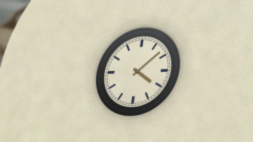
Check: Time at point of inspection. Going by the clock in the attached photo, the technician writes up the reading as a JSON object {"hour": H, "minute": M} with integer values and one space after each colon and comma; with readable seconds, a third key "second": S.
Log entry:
{"hour": 4, "minute": 8}
